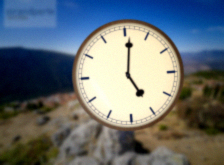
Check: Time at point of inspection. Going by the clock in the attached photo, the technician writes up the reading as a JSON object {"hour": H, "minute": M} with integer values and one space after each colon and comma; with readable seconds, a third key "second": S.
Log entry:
{"hour": 5, "minute": 1}
